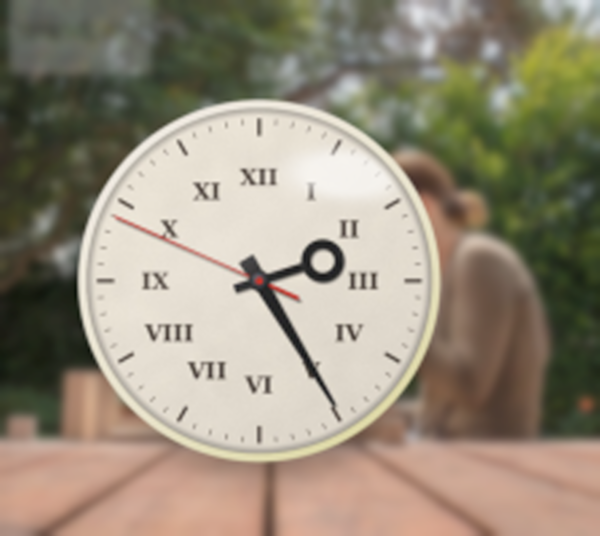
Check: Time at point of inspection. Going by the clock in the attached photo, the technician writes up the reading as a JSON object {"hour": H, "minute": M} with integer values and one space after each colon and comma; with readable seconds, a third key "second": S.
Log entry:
{"hour": 2, "minute": 24, "second": 49}
